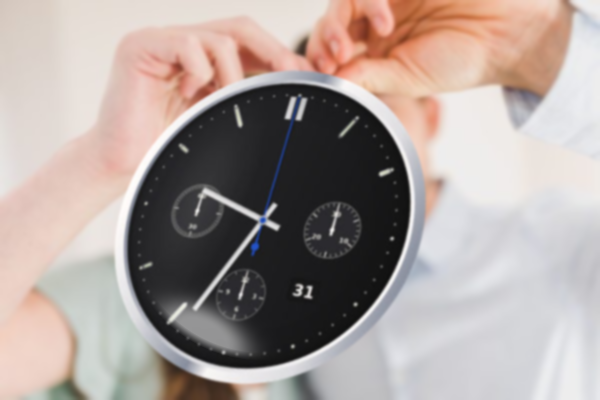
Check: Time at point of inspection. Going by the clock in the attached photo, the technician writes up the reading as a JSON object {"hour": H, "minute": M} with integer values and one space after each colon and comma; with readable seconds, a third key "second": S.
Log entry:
{"hour": 9, "minute": 34}
